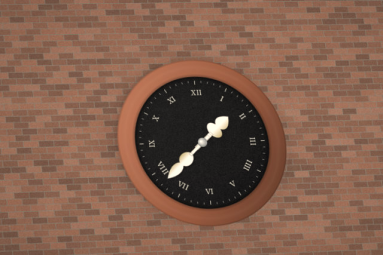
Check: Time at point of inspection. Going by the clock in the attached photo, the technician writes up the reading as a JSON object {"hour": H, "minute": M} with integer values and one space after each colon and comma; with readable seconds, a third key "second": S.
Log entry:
{"hour": 1, "minute": 38}
